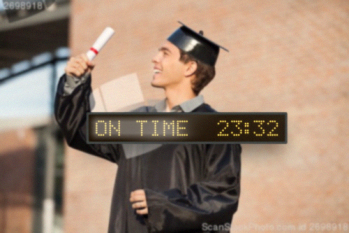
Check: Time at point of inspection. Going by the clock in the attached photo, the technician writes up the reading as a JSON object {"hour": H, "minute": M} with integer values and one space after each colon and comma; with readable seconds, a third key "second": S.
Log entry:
{"hour": 23, "minute": 32}
